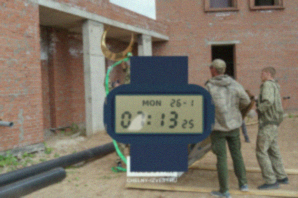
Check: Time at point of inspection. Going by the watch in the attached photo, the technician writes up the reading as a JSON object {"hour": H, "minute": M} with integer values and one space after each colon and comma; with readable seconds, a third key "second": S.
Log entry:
{"hour": 7, "minute": 13}
